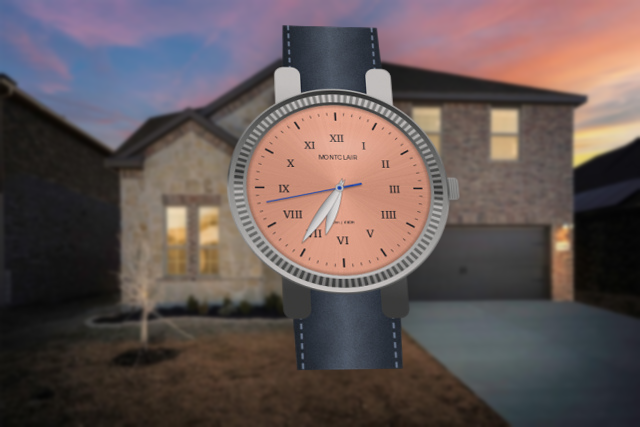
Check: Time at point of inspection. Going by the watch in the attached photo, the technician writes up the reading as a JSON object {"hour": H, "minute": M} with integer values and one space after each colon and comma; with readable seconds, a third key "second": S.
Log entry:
{"hour": 6, "minute": 35, "second": 43}
